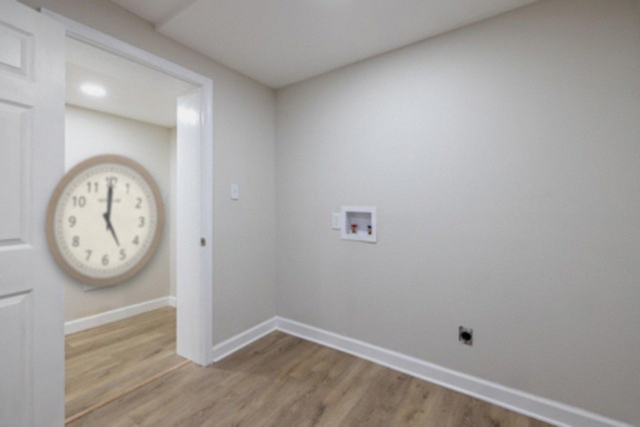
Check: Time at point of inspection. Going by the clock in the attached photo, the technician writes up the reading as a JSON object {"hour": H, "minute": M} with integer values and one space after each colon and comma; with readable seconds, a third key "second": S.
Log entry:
{"hour": 5, "minute": 0}
